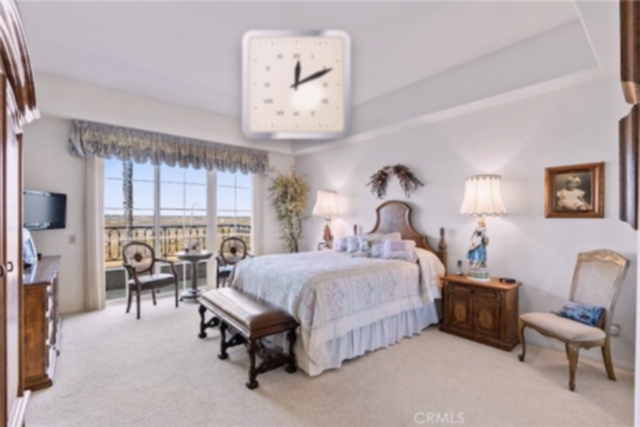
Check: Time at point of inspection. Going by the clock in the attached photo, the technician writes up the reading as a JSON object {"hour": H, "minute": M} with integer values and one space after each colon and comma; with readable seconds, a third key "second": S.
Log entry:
{"hour": 12, "minute": 11}
